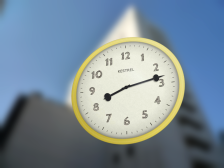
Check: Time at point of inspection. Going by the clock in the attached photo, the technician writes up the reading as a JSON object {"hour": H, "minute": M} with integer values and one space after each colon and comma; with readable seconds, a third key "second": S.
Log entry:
{"hour": 8, "minute": 13}
